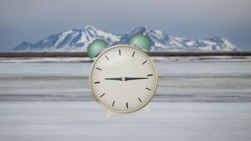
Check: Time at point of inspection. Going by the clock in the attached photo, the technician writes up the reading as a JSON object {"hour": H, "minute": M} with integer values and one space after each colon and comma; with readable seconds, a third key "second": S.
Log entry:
{"hour": 9, "minute": 16}
